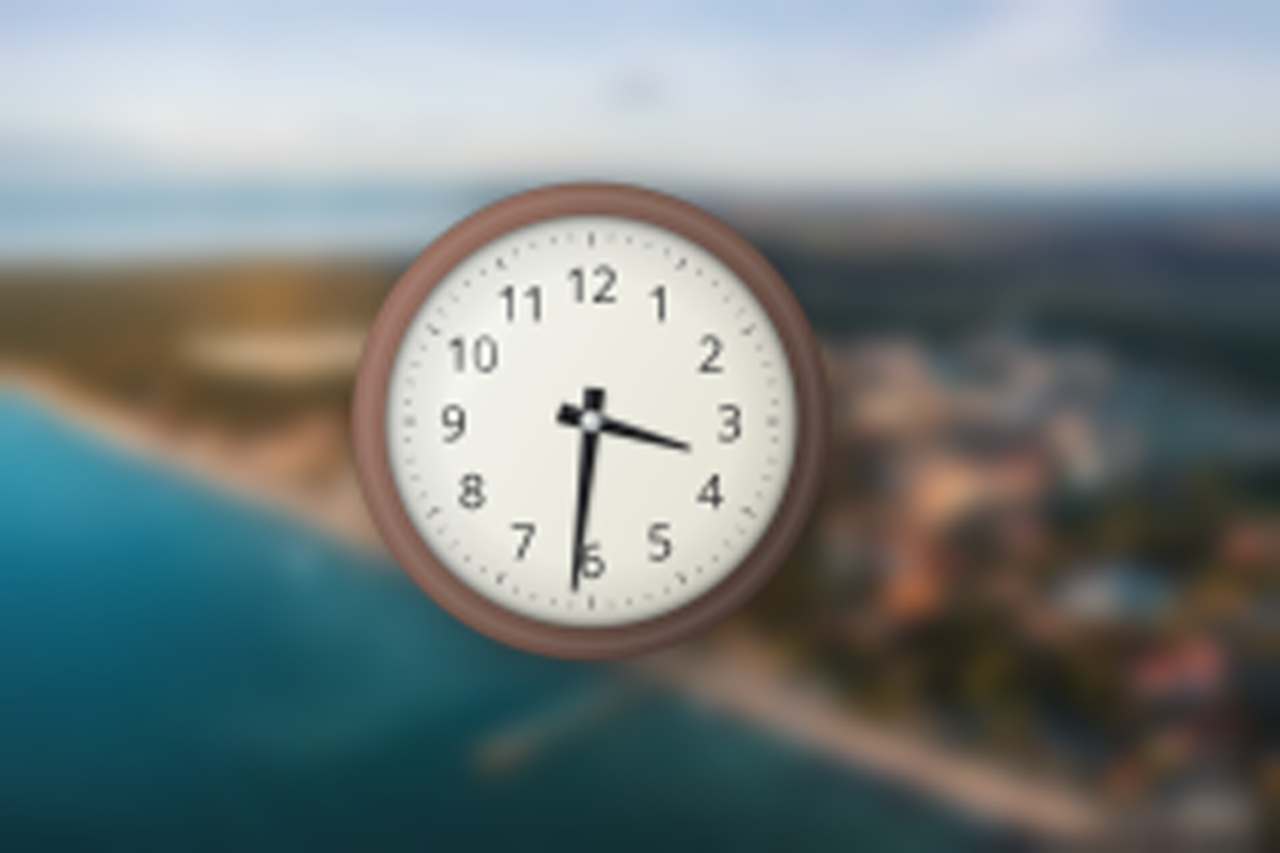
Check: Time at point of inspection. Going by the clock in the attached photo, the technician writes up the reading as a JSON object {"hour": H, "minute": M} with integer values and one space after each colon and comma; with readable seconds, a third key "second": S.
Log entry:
{"hour": 3, "minute": 31}
